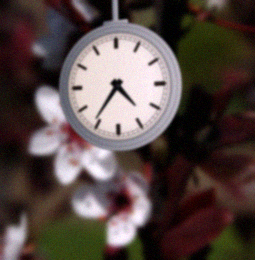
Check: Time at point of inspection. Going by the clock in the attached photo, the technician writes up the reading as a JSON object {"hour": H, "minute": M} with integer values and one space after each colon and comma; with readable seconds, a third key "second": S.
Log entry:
{"hour": 4, "minute": 36}
